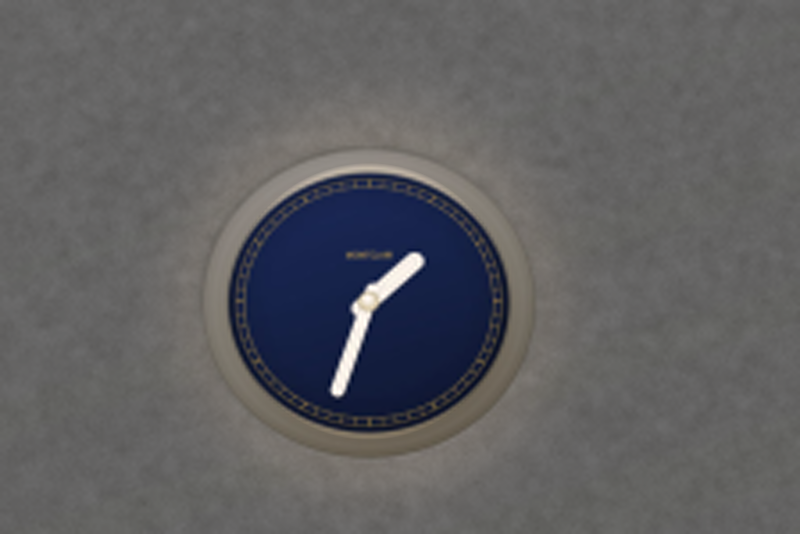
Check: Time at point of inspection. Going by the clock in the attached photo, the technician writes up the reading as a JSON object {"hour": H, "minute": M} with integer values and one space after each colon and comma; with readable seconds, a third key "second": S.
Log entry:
{"hour": 1, "minute": 33}
